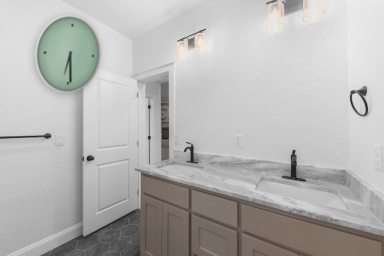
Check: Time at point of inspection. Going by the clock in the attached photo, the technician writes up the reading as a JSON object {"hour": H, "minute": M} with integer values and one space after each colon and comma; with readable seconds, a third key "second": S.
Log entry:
{"hour": 6, "minute": 29}
